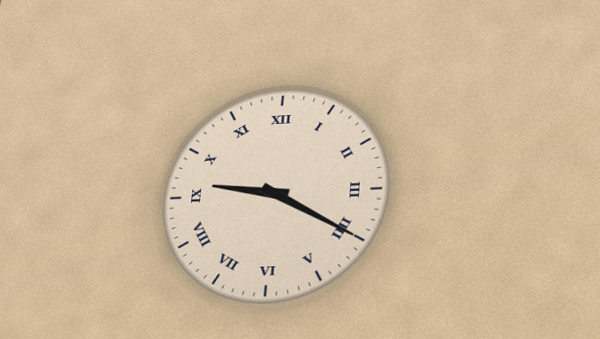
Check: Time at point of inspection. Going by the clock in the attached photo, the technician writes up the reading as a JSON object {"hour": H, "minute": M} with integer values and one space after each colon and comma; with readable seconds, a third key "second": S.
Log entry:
{"hour": 9, "minute": 20}
